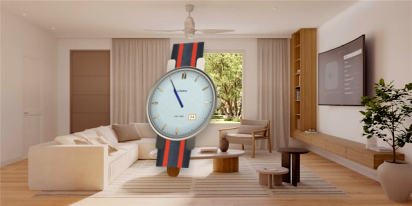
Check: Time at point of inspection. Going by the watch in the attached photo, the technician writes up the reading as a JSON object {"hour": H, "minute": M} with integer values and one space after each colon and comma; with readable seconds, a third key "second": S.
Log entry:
{"hour": 10, "minute": 55}
